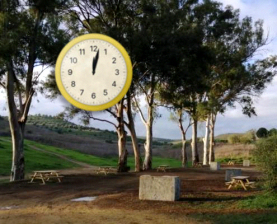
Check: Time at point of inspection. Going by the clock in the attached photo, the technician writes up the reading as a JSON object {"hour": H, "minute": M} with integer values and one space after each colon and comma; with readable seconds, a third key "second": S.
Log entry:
{"hour": 12, "minute": 2}
